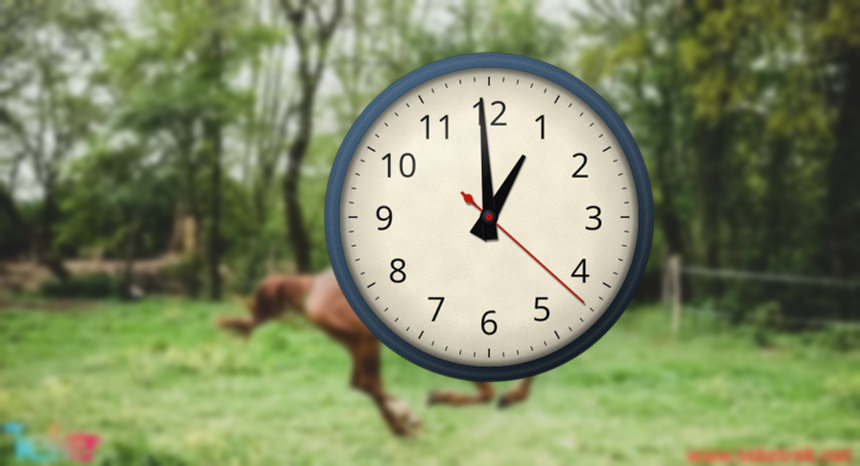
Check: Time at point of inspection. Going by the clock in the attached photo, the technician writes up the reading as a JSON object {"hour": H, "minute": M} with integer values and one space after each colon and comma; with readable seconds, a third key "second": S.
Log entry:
{"hour": 12, "minute": 59, "second": 22}
